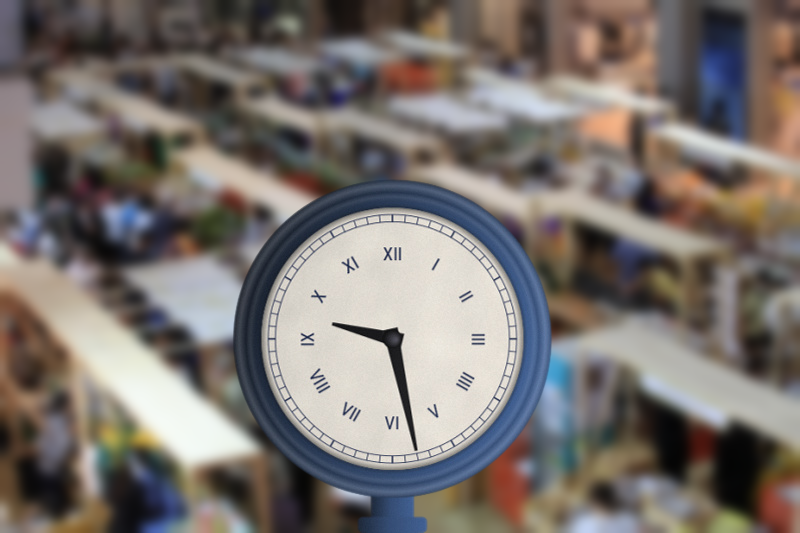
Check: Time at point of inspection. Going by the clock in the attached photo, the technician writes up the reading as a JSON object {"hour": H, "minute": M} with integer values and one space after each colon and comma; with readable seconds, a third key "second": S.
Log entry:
{"hour": 9, "minute": 28}
